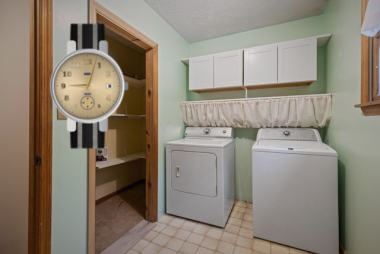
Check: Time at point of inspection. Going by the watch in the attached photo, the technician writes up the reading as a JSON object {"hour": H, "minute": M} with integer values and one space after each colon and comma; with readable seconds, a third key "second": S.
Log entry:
{"hour": 9, "minute": 3}
